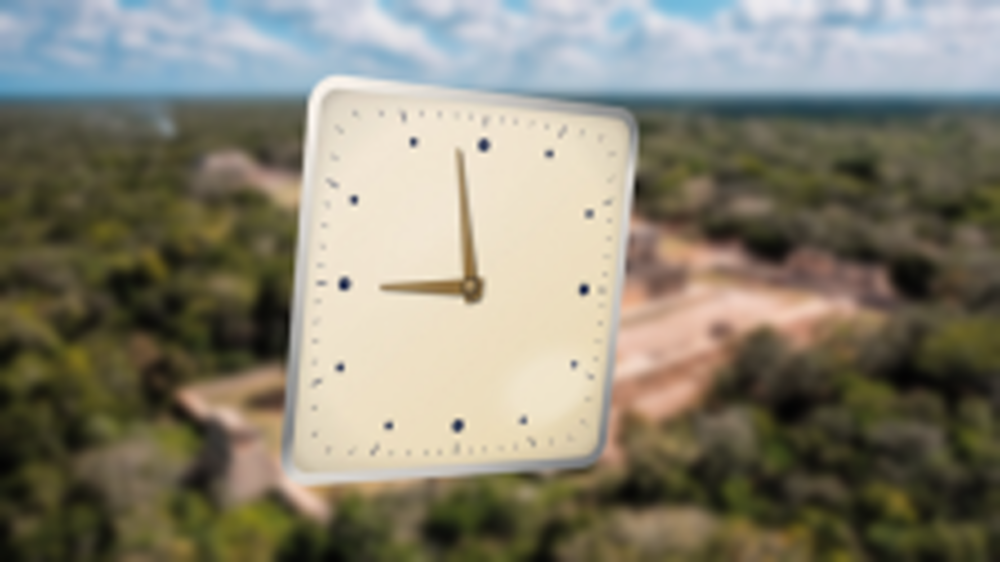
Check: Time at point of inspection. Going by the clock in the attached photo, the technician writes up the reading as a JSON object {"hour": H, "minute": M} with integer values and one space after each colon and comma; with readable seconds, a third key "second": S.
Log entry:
{"hour": 8, "minute": 58}
